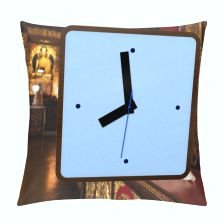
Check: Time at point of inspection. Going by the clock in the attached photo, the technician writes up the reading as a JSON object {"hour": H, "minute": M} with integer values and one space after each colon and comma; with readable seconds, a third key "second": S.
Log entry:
{"hour": 7, "minute": 58, "second": 31}
